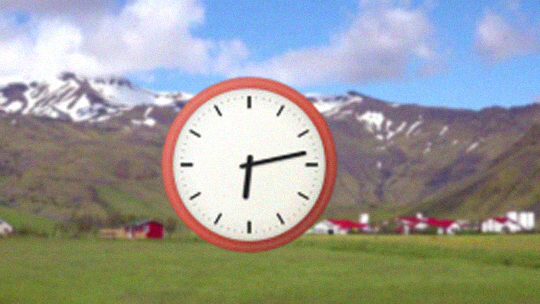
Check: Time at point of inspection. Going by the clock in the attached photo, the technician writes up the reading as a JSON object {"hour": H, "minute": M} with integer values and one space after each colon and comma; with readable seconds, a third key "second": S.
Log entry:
{"hour": 6, "minute": 13}
